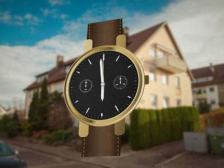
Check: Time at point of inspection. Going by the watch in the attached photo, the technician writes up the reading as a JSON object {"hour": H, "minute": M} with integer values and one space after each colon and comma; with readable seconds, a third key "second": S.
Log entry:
{"hour": 5, "minute": 59}
